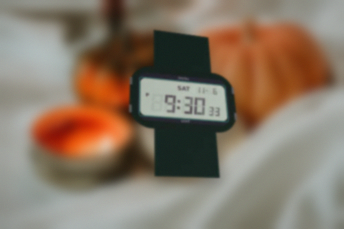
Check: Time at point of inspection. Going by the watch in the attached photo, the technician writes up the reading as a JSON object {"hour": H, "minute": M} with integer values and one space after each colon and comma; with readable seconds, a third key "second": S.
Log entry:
{"hour": 9, "minute": 30}
